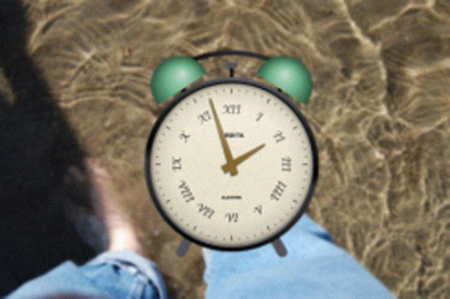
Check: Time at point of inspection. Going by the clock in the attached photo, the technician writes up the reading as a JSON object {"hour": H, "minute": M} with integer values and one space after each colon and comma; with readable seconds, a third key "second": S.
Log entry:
{"hour": 1, "minute": 57}
